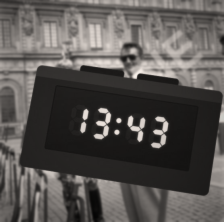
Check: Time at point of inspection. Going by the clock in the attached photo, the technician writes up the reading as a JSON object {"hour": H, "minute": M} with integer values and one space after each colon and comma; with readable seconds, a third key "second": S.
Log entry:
{"hour": 13, "minute": 43}
